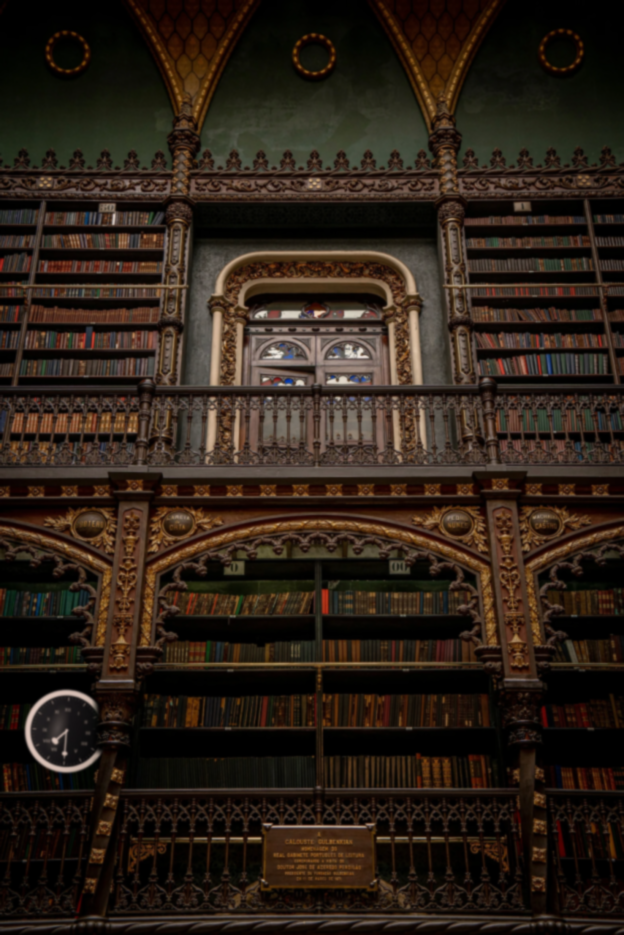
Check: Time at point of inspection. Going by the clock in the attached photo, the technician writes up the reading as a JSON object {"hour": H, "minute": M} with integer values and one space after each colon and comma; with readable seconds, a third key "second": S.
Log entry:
{"hour": 7, "minute": 30}
